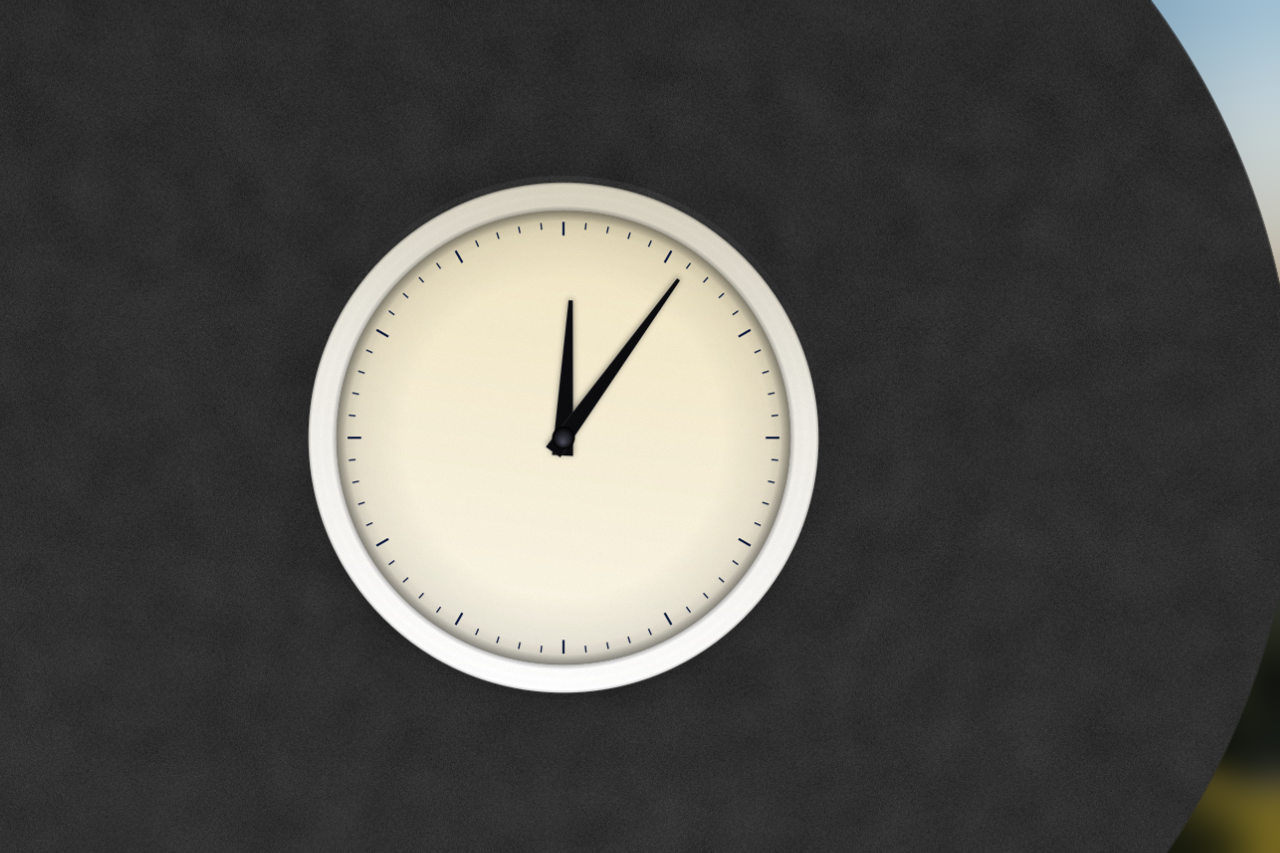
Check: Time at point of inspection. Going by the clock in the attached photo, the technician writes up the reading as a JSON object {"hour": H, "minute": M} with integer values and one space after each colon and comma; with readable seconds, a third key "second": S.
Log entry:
{"hour": 12, "minute": 6}
